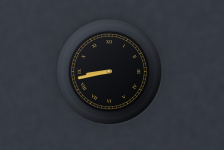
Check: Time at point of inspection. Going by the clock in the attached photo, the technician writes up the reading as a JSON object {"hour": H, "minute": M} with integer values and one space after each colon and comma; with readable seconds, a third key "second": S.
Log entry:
{"hour": 8, "minute": 43}
